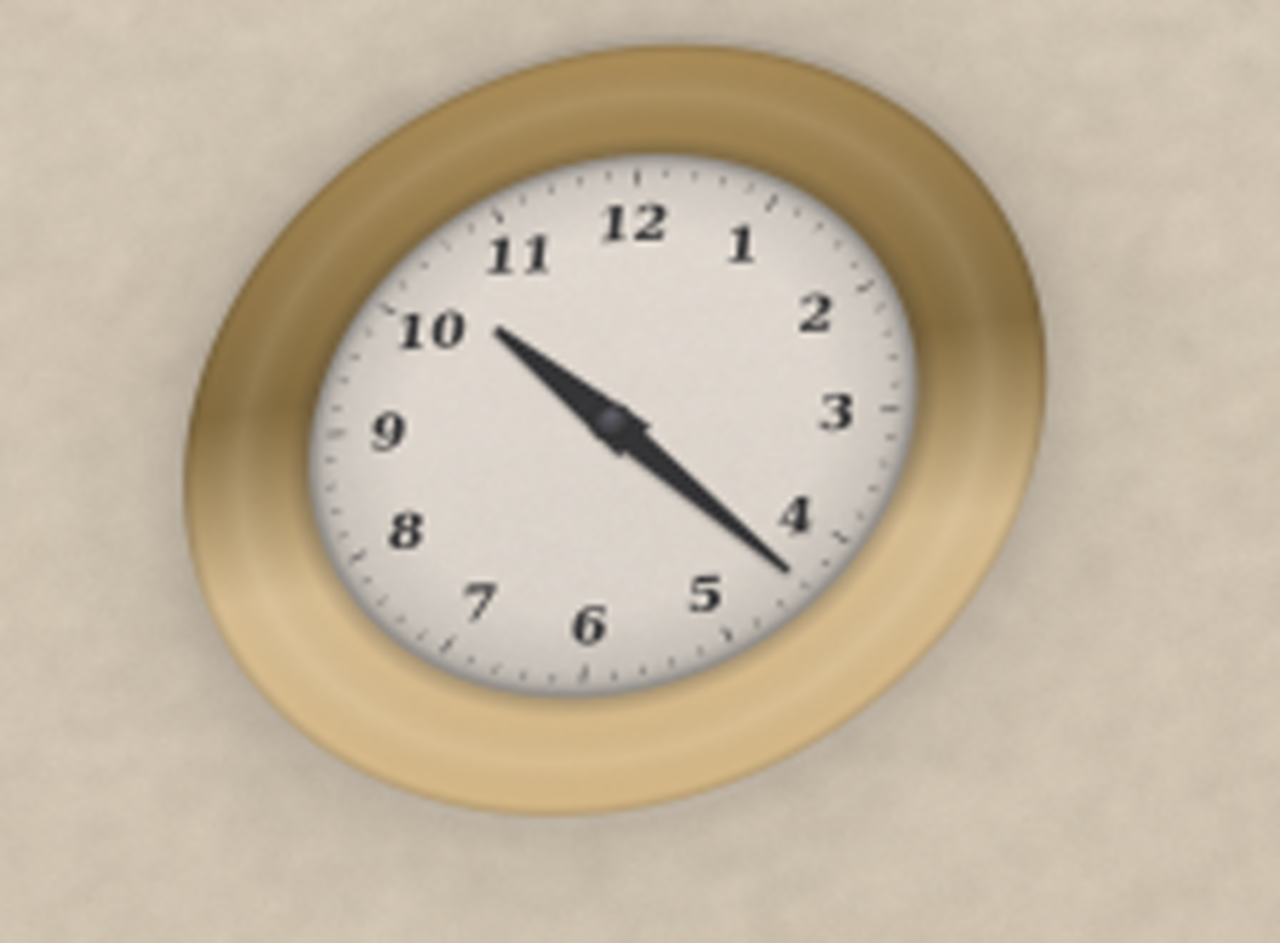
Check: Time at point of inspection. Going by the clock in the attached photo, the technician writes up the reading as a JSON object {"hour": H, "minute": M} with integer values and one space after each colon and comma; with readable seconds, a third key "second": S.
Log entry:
{"hour": 10, "minute": 22}
